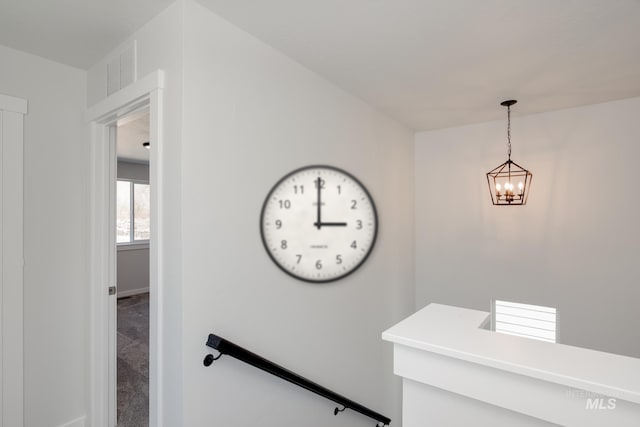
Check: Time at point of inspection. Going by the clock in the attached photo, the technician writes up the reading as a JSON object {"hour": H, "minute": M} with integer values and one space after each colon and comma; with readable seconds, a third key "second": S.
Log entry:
{"hour": 3, "minute": 0}
